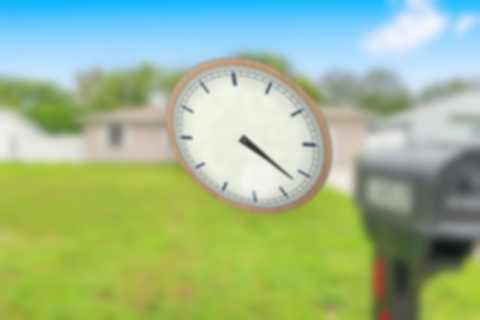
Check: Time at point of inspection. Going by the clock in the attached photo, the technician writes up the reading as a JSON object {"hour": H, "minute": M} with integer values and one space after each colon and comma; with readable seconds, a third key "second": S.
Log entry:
{"hour": 4, "minute": 22}
